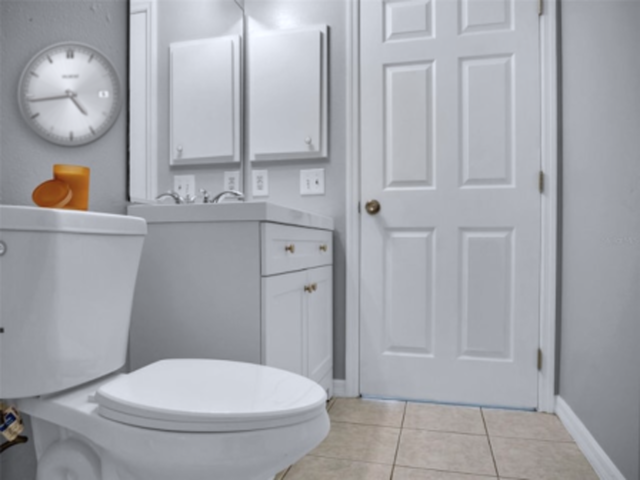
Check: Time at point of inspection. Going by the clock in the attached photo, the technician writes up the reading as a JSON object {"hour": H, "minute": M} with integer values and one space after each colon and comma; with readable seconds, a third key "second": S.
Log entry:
{"hour": 4, "minute": 44}
